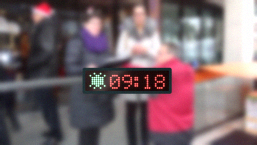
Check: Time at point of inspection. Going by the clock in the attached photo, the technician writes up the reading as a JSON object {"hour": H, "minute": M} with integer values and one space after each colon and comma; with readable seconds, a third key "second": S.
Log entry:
{"hour": 9, "minute": 18}
